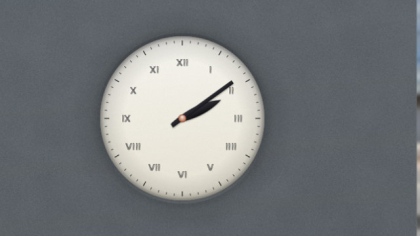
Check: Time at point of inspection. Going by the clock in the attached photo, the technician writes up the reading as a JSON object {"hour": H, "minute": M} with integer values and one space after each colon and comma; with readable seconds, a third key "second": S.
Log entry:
{"hour": 2, "minute": 9}
